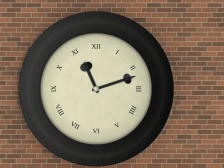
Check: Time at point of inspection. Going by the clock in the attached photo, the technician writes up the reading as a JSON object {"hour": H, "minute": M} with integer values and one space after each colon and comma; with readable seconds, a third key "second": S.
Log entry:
{"hour": 11, "minute": 12}
